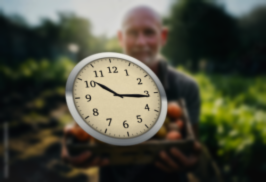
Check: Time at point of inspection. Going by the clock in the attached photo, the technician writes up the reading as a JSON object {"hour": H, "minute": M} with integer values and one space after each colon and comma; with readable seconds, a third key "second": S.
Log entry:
{"hour": 10, "minute": 16}
